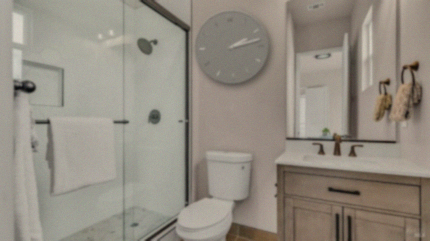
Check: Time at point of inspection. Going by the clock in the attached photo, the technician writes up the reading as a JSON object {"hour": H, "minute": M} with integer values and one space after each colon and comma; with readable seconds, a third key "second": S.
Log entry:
{"hour": 2, "minute": 13}
